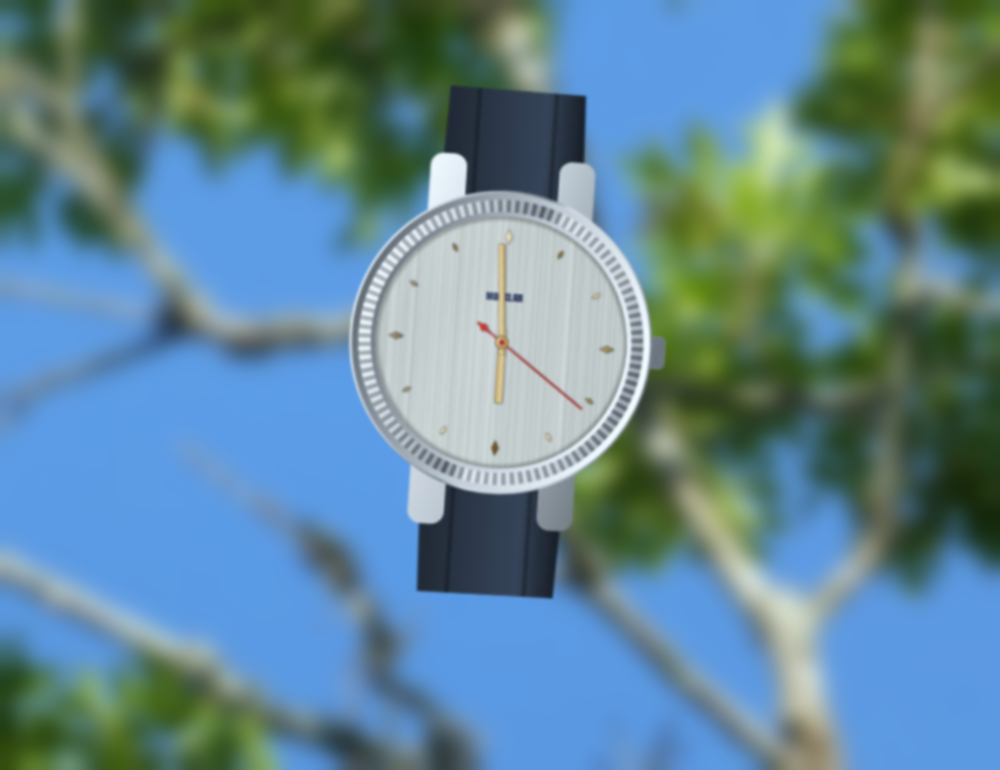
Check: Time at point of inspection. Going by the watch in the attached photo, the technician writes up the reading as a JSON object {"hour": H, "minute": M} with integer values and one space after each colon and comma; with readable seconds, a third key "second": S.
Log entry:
{"hour": 5, "minute": 59, "second": 21}
